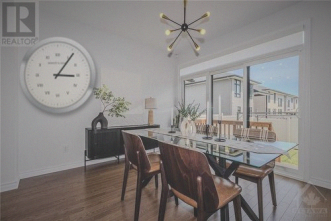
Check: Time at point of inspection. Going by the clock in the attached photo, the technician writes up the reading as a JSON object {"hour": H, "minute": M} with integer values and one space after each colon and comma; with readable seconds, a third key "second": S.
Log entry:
{"hour": 3, "minute": 6}
